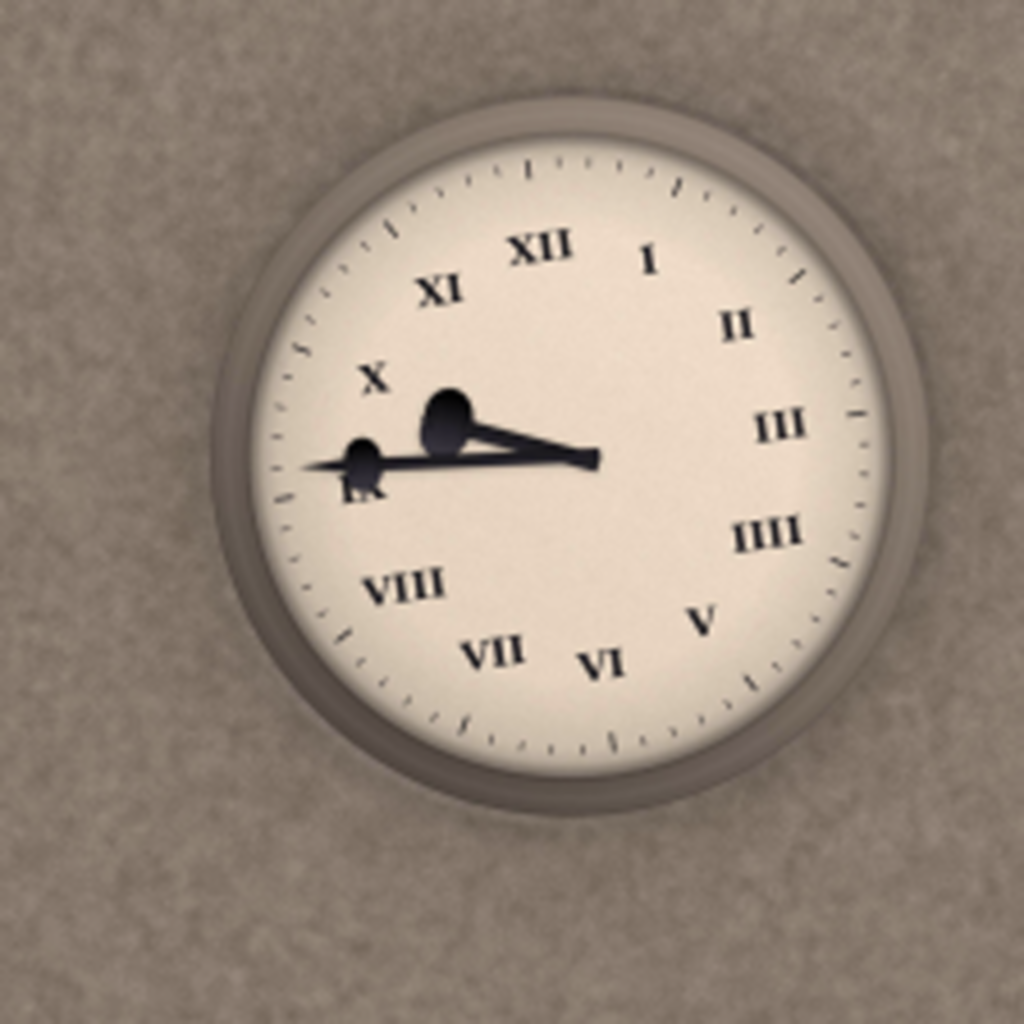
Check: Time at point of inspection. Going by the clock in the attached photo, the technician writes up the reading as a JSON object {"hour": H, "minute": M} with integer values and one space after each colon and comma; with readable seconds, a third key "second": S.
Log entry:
{"hour": 9, "minute": 46}
